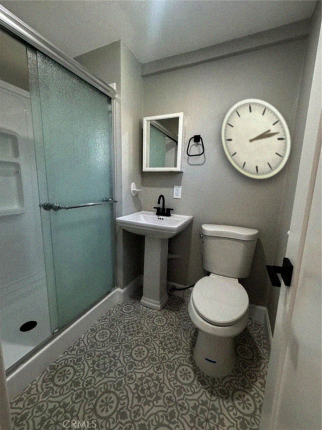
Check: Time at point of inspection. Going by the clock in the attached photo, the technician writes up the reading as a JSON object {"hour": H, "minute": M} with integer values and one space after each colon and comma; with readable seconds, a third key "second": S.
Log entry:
{"hour": 2, "minute": 13}
